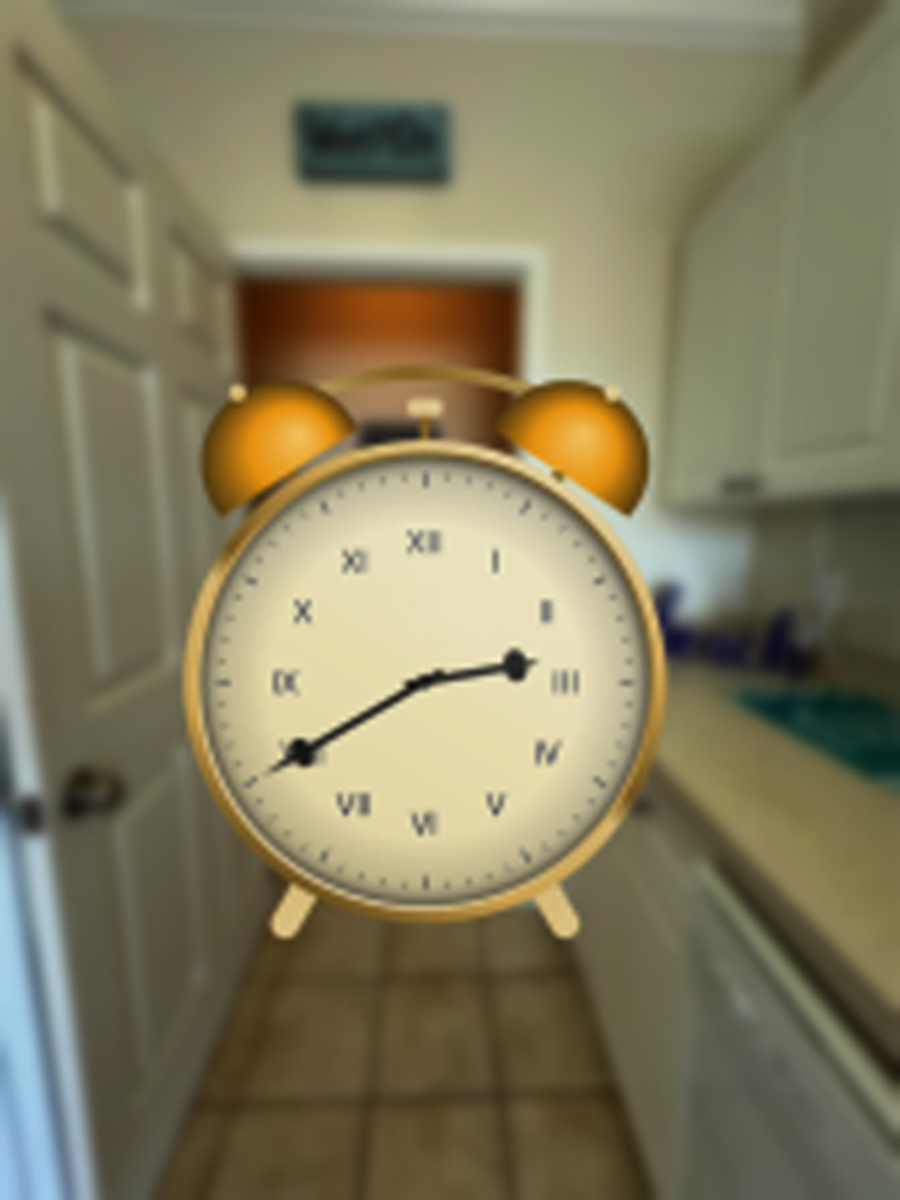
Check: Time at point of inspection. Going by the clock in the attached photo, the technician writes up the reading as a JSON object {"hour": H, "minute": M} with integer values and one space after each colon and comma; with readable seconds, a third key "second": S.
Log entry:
{"hour": 2, "minute": 40}
